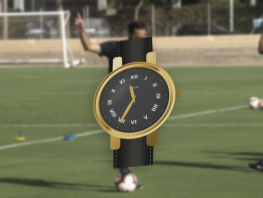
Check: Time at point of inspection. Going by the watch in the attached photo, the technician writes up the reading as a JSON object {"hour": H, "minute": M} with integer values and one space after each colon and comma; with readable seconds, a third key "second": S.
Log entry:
{"hour": 11, "minute": 35}
